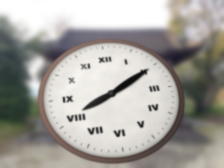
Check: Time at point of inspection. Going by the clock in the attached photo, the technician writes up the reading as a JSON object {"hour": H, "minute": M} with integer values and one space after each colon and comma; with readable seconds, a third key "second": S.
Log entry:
{"hour": 8, "minute": 10}
